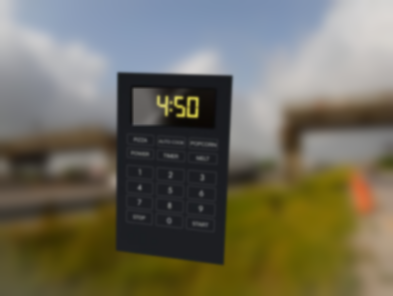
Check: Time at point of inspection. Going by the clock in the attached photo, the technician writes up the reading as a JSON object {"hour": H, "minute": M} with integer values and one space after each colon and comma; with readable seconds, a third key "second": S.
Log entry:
{"hour": 4, "minute": 50}
